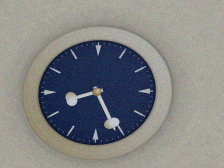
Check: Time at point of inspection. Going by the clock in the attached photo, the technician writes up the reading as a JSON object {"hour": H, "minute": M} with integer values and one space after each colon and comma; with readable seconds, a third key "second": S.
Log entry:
{"hour": 8, "minute": 26}
